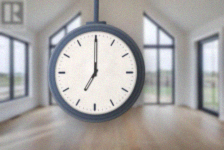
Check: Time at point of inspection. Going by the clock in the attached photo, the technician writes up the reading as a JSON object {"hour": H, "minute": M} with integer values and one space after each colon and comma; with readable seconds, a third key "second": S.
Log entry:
{"hour": 7, "minute": 0}
